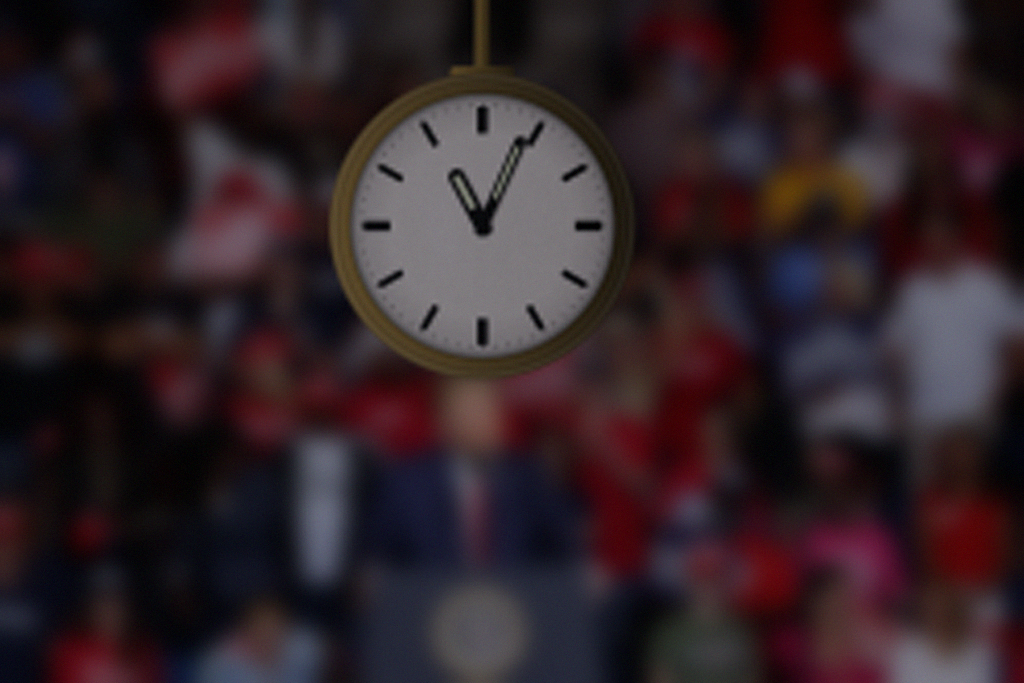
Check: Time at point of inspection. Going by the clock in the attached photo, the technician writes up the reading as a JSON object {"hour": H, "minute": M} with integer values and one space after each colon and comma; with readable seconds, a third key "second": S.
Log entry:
{"hour": 11, "minute": 4}
